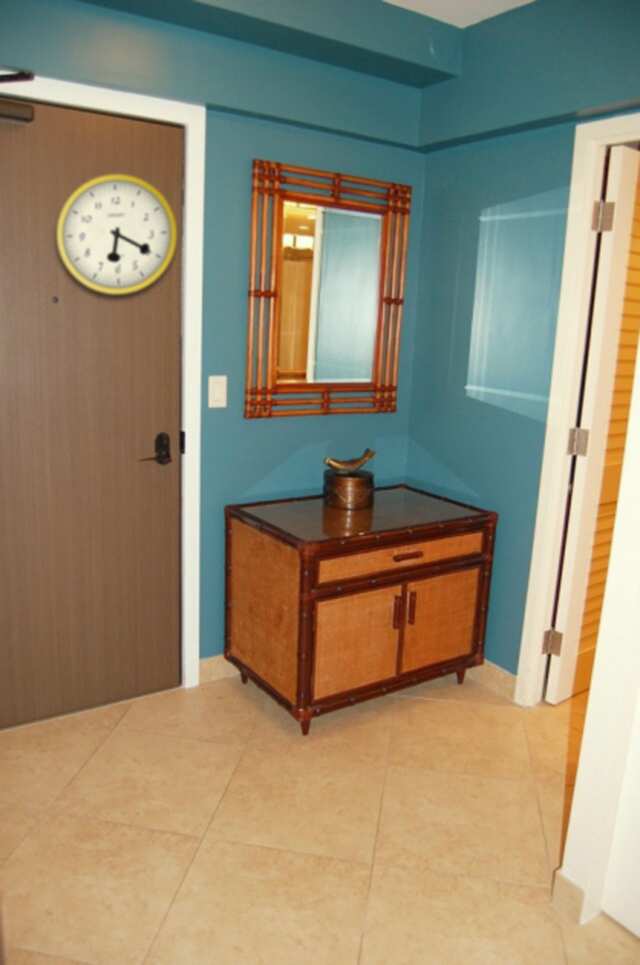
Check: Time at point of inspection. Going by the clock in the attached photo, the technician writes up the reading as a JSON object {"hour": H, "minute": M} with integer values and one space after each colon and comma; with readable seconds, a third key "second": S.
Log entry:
{"hour": 6, "minute": 20}
